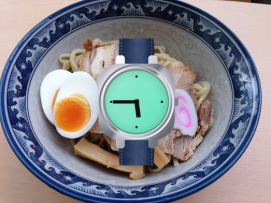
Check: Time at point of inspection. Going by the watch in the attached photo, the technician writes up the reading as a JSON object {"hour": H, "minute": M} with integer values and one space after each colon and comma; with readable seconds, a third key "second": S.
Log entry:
{"hour": 5, "minute": 45}
